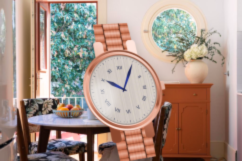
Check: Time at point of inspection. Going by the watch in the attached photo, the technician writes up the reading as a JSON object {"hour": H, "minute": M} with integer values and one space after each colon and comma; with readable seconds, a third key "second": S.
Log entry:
{"hour": 10, "minute": 5}
